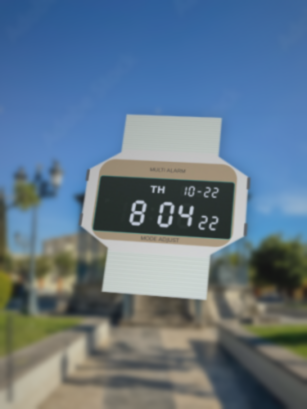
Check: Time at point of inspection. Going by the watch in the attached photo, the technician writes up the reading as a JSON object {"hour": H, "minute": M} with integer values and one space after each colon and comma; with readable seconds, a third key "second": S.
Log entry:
{"hour": 8, "minute": 4, "second": 22}
